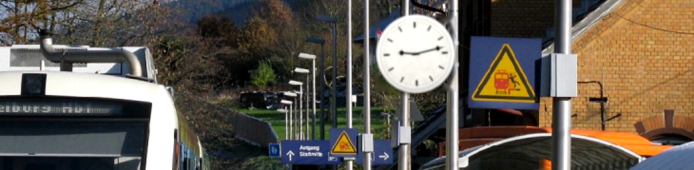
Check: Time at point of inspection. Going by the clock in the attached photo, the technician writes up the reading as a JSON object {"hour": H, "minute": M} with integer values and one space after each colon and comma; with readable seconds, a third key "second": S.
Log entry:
{"hour": 9, "minute": 13}
